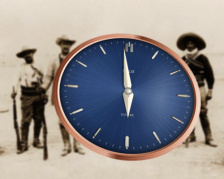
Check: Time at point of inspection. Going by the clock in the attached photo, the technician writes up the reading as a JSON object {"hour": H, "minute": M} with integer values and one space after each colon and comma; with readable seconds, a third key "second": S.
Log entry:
{"hour": 5, "minute": 59}
